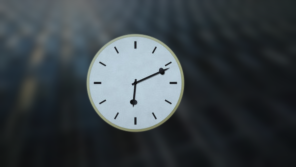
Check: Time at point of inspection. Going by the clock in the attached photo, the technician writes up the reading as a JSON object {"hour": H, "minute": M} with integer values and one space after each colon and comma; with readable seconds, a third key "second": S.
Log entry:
{"hour": 6, "minute": 11}
